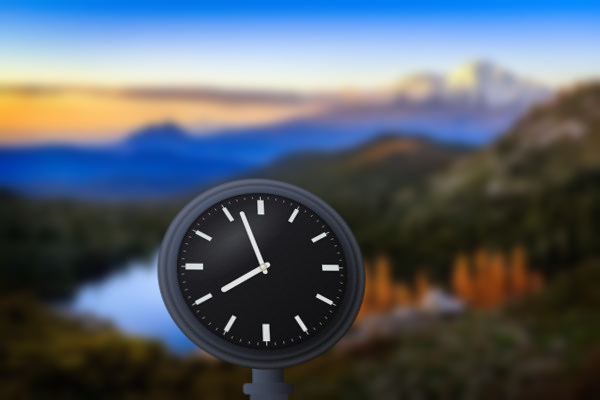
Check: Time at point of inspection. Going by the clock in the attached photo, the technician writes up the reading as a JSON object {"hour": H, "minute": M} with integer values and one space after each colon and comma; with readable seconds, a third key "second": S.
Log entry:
{"hour": 7, "minute": 57}
